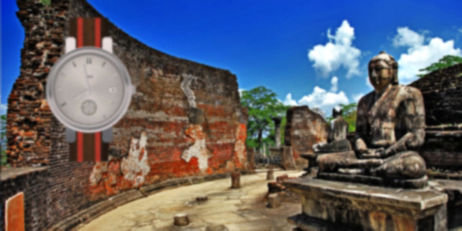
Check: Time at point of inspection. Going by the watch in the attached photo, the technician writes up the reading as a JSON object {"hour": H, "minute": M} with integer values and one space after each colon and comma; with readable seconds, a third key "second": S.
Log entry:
{"hour": 7, "minute": 58}
